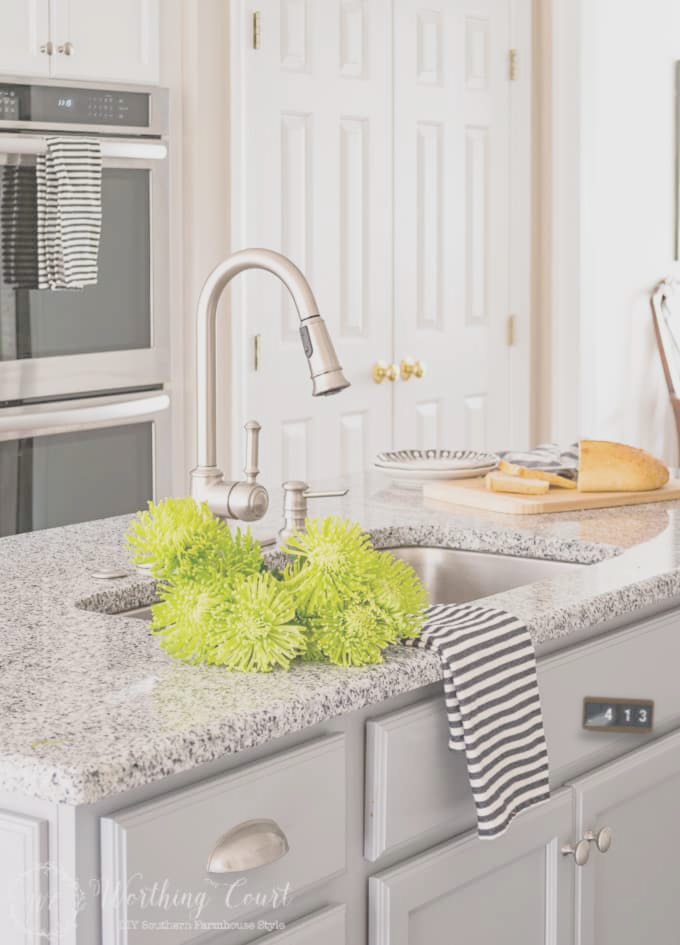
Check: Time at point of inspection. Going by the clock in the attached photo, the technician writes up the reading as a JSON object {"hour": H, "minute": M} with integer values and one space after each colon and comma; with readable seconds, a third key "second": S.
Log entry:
{"hour": 4, "minute": 13}
